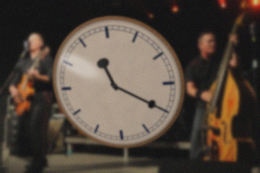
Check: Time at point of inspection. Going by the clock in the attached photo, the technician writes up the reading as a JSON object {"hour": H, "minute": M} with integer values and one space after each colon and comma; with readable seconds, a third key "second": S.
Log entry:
{"hour": 11, "minute": 20}
